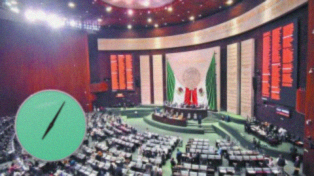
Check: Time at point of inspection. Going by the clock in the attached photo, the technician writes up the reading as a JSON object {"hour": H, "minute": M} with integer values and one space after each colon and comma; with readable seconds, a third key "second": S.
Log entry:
{"hour": 7, "minute": 5}
